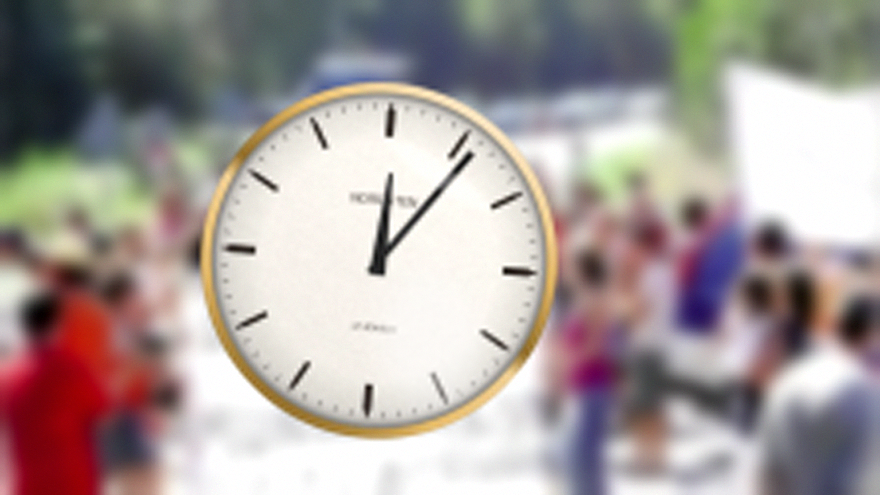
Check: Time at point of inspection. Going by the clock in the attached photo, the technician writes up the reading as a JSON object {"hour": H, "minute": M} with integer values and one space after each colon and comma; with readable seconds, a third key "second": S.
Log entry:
{"hour": 12, "minute": 6}
